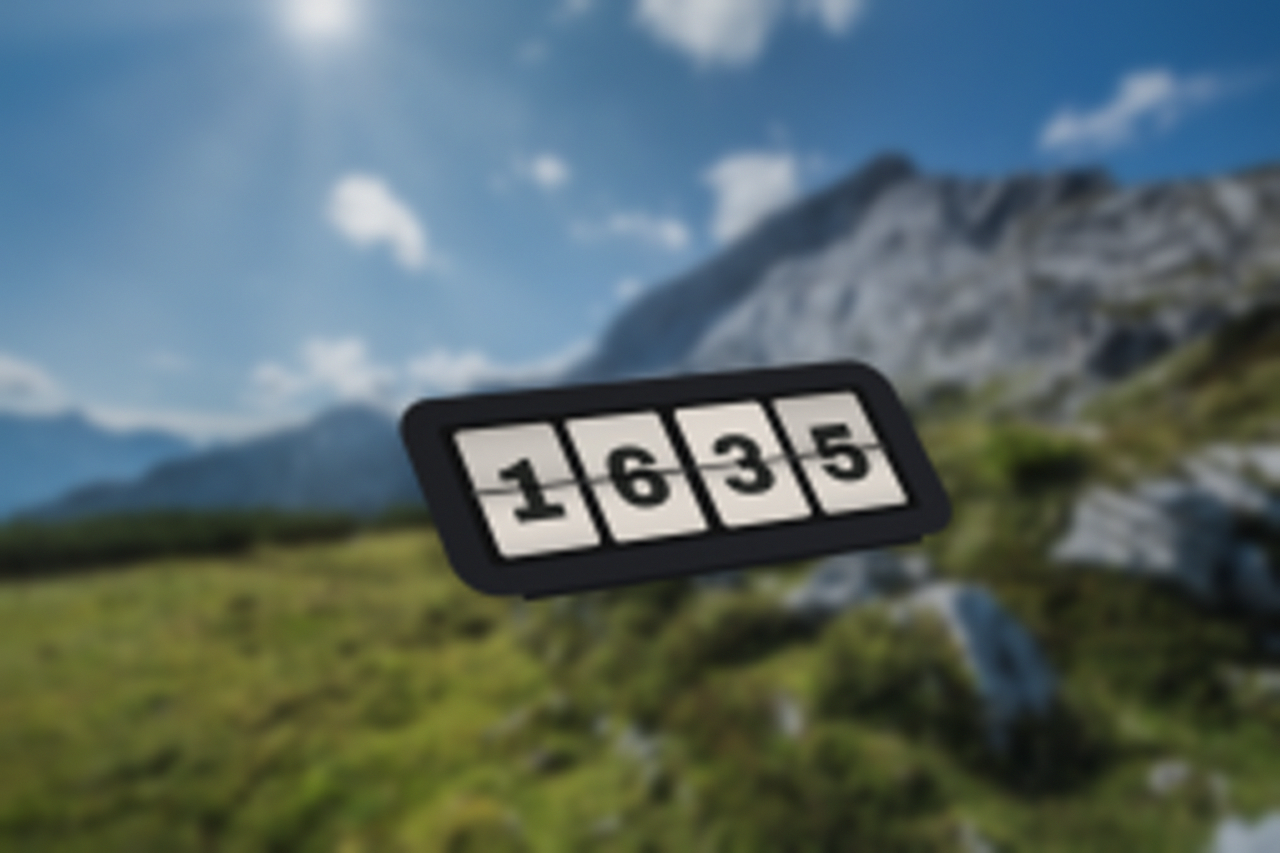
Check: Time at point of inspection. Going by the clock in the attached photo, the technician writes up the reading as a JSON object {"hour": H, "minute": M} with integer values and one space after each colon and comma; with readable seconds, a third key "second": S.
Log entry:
{"hour": 16, "minute": 35}
